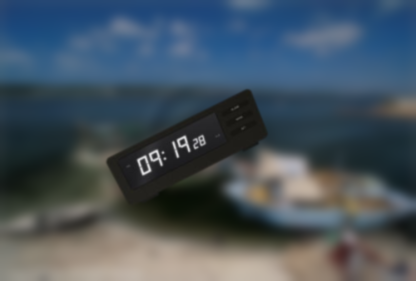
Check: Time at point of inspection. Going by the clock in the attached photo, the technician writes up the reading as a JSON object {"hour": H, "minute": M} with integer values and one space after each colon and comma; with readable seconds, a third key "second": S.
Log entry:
{"hour": 9, "minute": 19}
